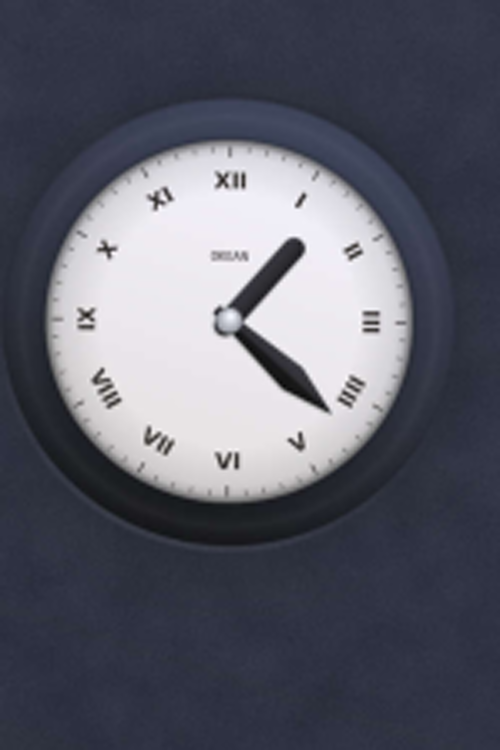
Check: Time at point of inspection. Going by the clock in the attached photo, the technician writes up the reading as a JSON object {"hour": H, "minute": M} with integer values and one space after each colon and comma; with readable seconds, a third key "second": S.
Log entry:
{"hour": 1, "minute": 22}
